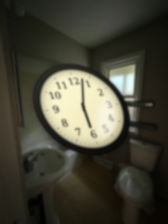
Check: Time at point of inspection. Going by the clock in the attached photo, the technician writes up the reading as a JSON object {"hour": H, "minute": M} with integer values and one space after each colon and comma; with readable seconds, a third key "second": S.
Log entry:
{"hour": 6, "minute": 3}
